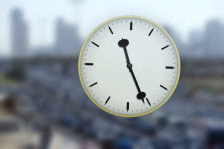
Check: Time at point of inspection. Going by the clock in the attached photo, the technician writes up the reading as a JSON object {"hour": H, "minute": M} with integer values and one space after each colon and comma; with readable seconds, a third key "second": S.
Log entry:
{"hour": 11, "minute": 26}
